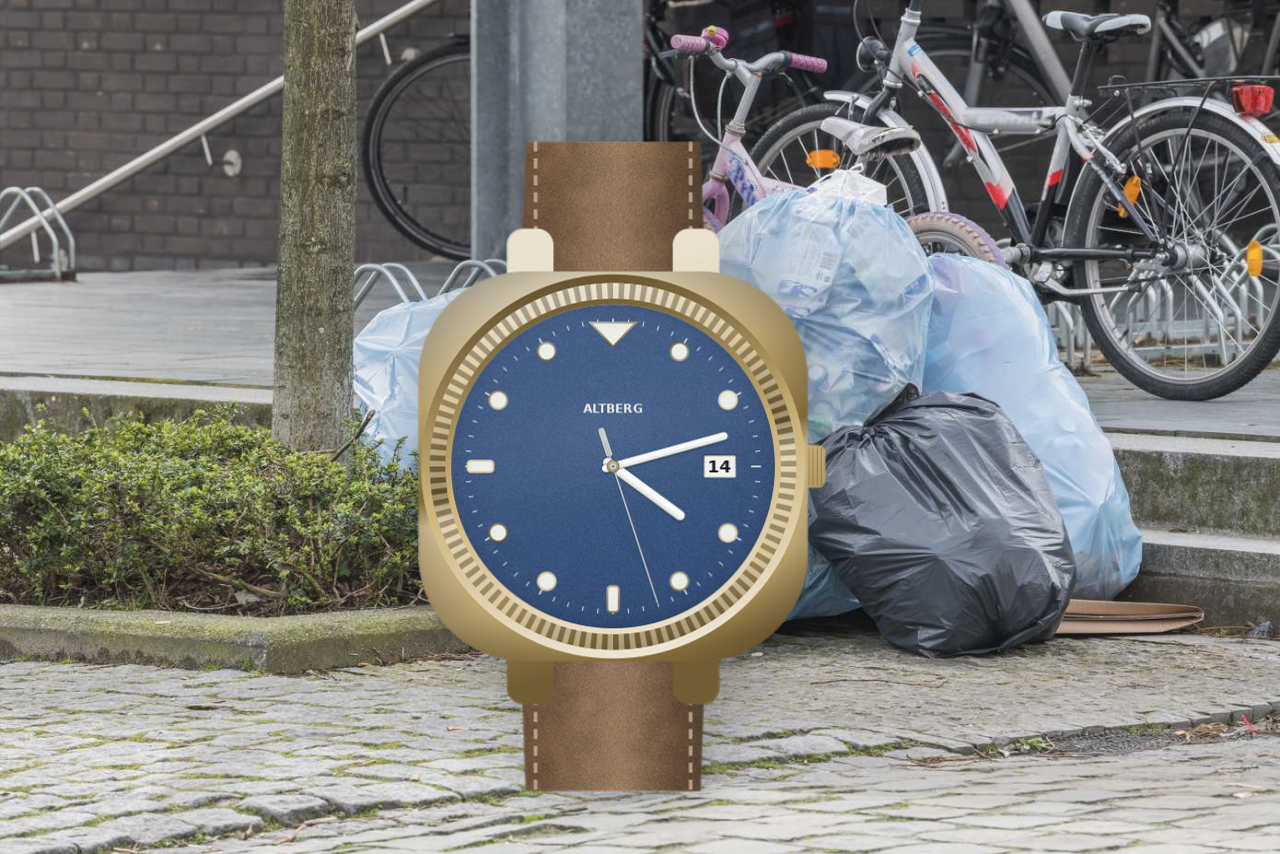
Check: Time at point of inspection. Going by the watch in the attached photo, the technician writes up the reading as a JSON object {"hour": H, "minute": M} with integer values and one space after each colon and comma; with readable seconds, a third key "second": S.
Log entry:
{"hour": 4, "minute": 12, "second": 27}
